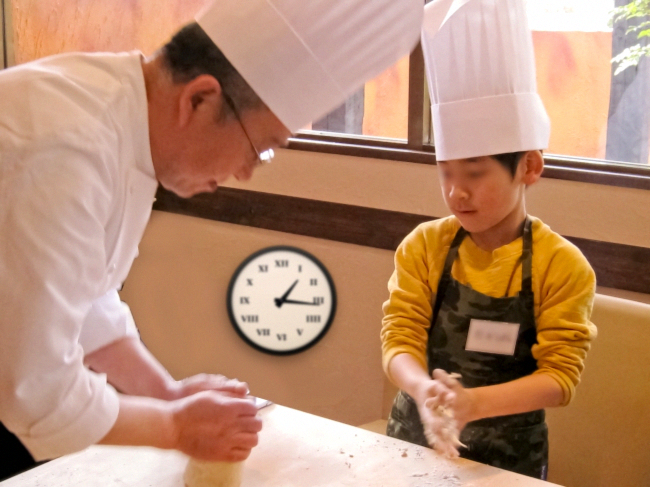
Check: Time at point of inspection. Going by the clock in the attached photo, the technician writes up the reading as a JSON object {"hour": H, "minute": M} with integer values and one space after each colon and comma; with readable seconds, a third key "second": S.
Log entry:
{"hour": 1, "minute": 16}
